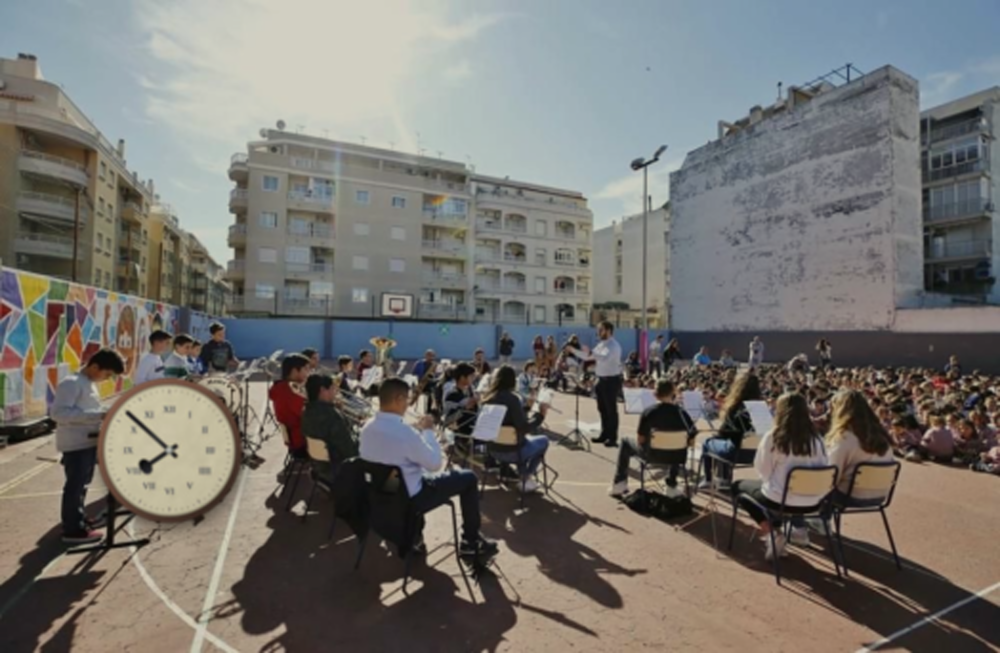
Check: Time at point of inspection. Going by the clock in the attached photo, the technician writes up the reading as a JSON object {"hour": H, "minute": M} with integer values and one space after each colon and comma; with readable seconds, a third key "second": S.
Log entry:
{"hour": 7, "minute": 52}
